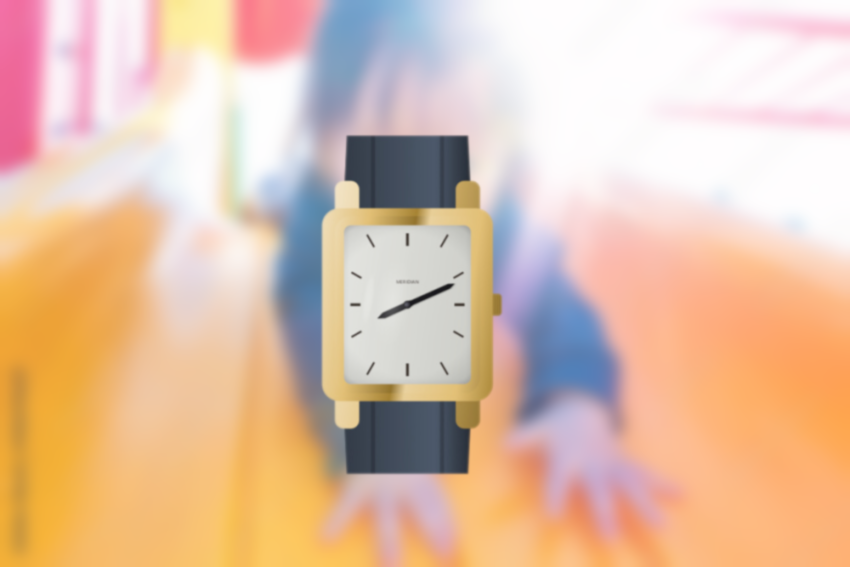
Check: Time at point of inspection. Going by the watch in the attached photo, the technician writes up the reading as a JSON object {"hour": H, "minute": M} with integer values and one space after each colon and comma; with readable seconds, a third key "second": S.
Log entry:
{"hour": 8, "minute": 11}
